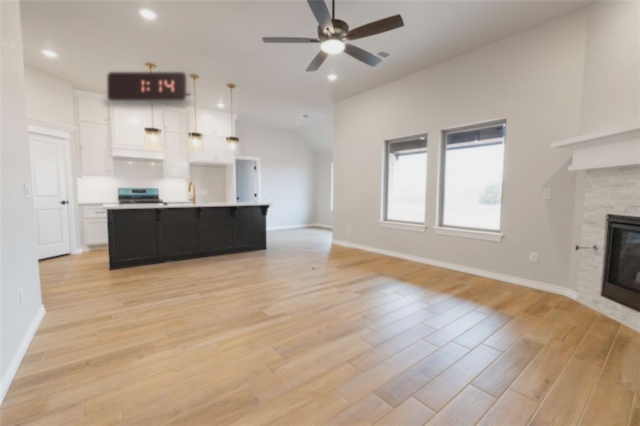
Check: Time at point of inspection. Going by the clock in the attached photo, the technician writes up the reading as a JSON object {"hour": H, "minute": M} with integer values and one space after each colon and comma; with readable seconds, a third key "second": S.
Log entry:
{"hour": 1, "minute": 14}
